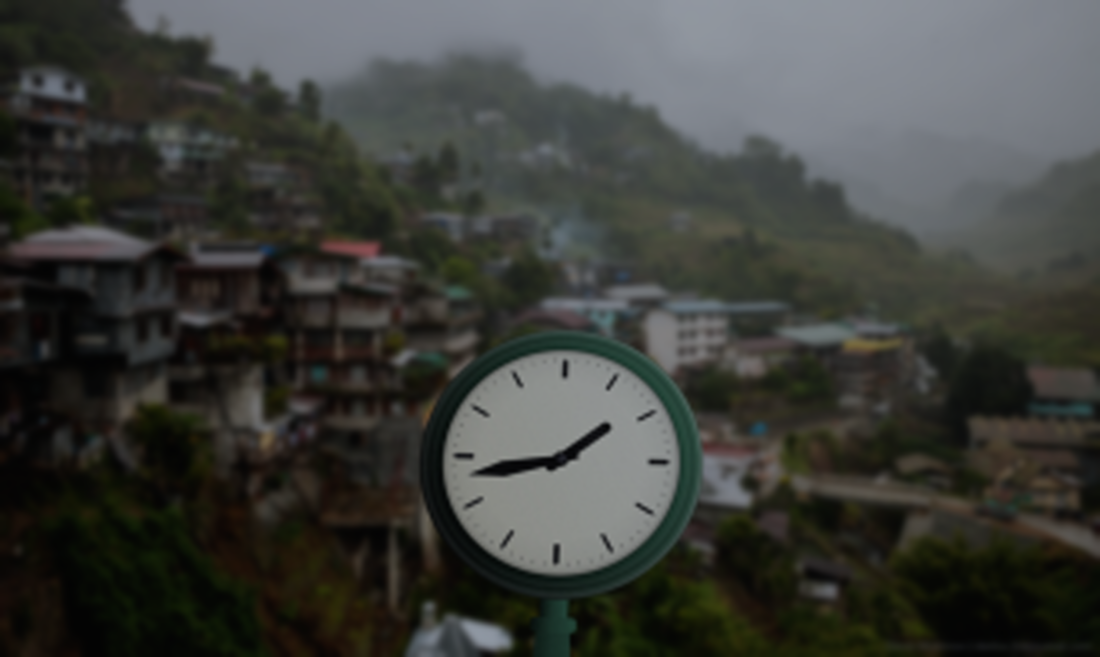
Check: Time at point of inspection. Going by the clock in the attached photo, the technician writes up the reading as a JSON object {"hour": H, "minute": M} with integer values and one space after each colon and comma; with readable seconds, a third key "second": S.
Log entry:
{"hour": 1, "minute": 43}
